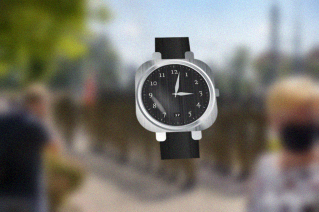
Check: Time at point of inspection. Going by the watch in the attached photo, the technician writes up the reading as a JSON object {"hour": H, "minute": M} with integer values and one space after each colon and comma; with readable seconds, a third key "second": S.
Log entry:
{"hour": 3, "minute": 2}
